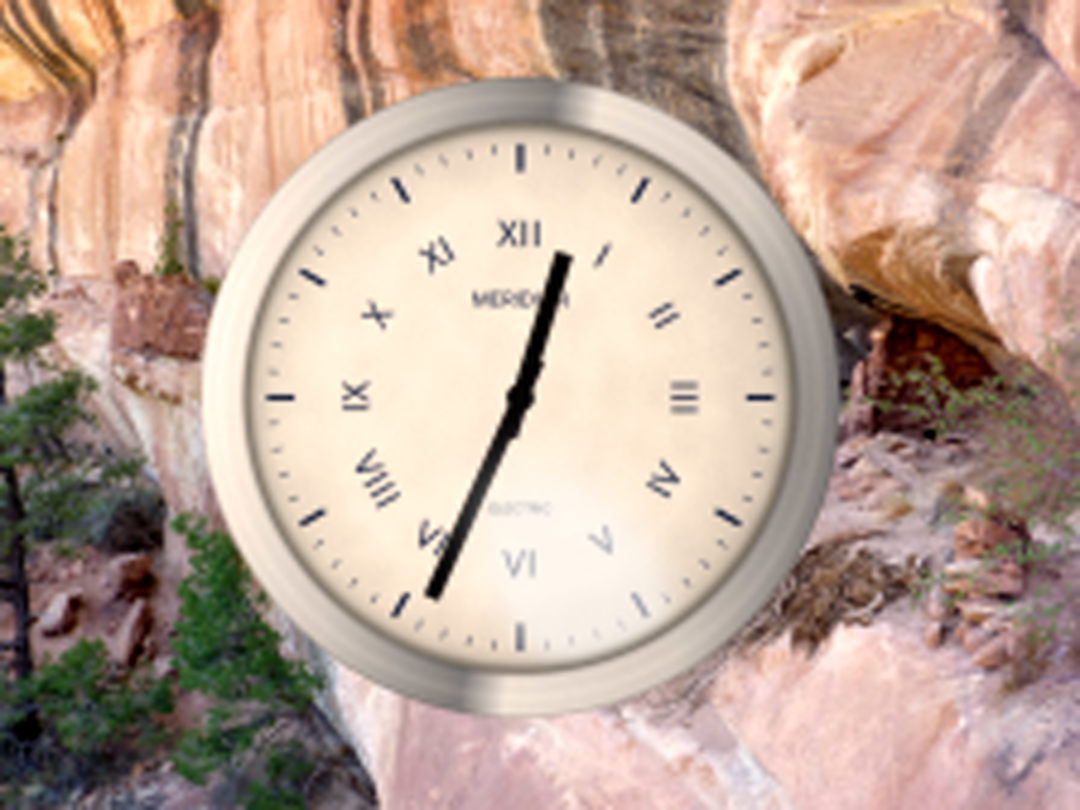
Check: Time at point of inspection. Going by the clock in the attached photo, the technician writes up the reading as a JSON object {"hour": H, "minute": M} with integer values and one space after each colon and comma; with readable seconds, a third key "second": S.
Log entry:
{"hour": 12, "minute": 34}
